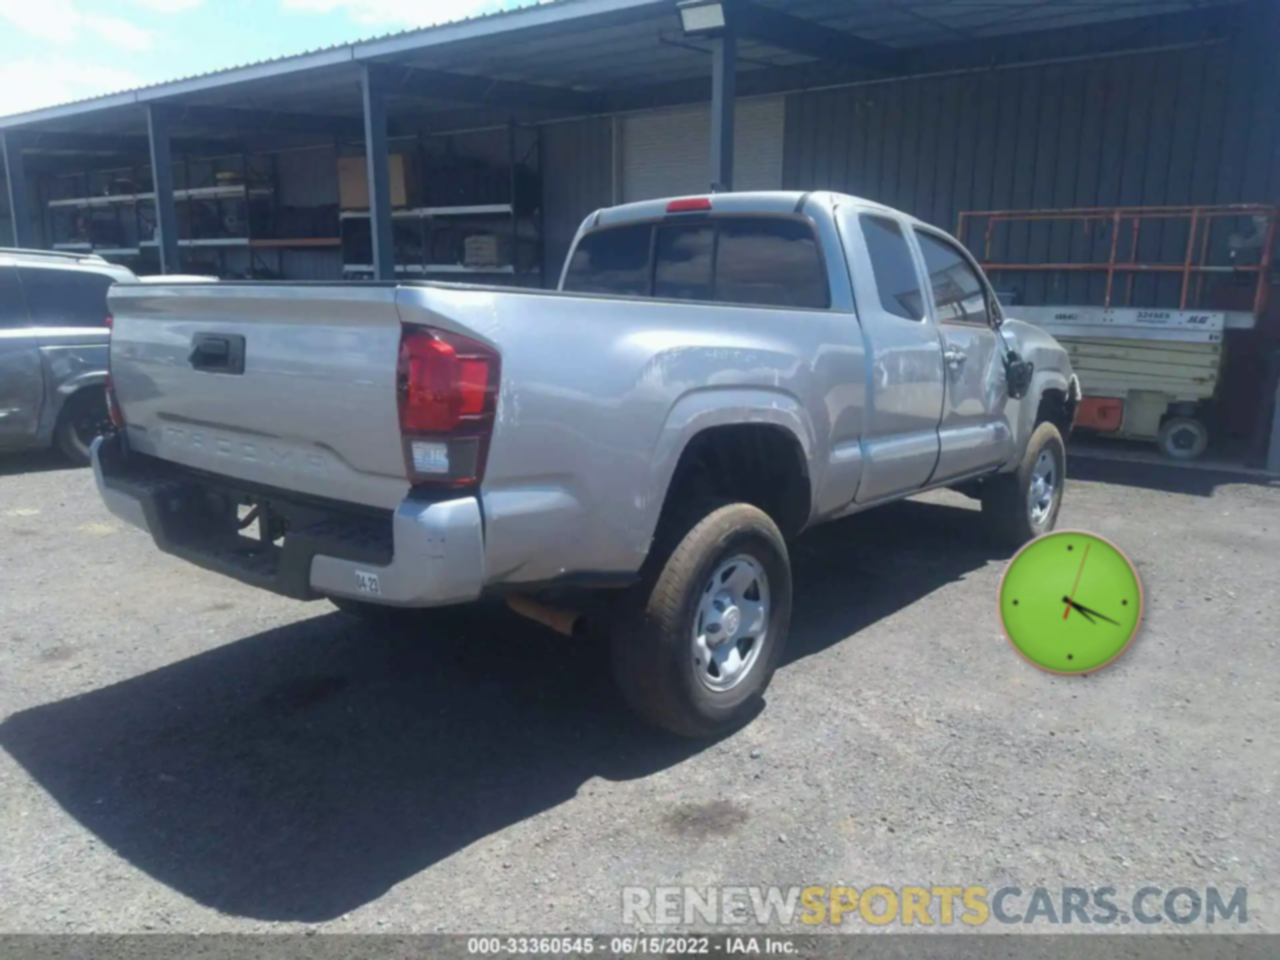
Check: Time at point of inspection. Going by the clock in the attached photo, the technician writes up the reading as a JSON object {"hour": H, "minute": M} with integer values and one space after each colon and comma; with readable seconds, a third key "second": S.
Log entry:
{"hour": 4, "minute": 19, "second": 3}
